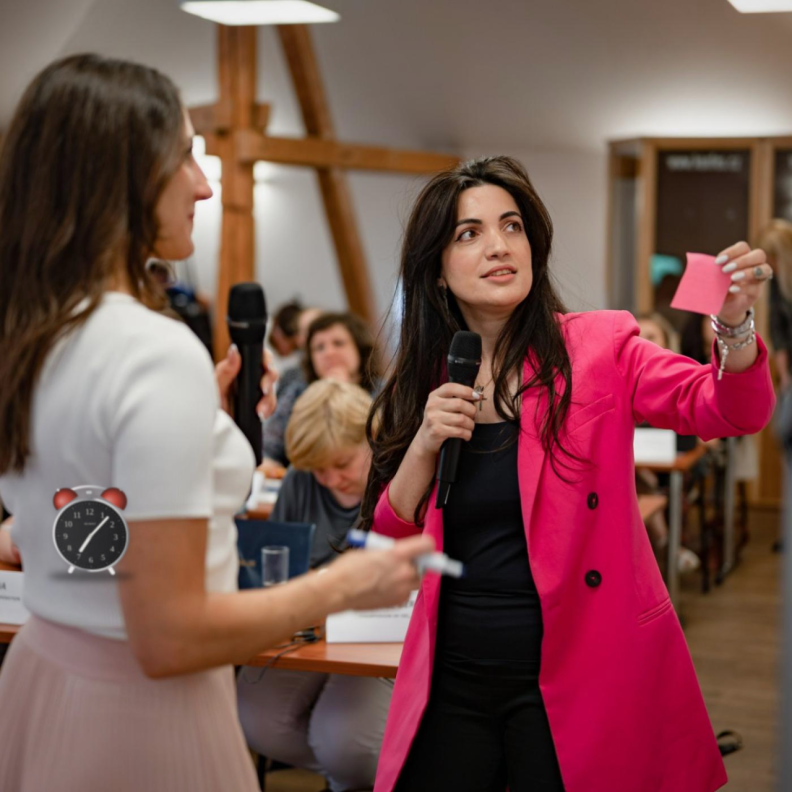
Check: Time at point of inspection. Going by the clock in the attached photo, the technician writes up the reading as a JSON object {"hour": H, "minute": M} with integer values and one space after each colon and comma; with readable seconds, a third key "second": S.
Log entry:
{"hour": 7, "minute": 7}
